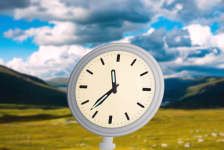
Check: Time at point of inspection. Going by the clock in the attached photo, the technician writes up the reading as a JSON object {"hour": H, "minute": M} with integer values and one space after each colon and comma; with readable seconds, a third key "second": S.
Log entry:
{"hour": 11, "minute": 37}
